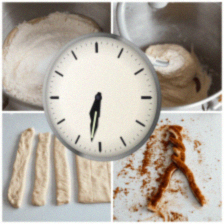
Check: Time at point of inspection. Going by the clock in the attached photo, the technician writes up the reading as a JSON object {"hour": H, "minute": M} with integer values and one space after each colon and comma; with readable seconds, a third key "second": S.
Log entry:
{"hour": 6, "minute": 32}
